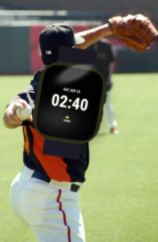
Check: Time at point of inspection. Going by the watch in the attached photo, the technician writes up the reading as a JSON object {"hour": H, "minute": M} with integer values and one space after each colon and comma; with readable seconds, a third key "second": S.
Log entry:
{"hour": 2, "minute": 40}
